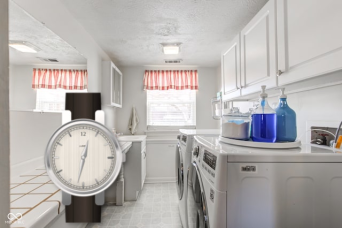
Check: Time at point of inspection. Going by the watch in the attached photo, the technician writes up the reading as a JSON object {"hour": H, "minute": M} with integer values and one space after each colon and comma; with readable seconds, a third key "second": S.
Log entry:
{"hour": 12, "minute": 32}
